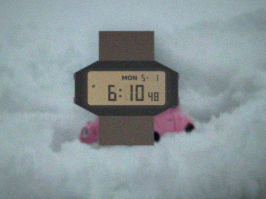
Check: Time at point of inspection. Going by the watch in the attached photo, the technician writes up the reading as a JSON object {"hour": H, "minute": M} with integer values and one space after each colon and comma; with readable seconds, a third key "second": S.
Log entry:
{"hour": 6, "minute": 10, "second": 48}
